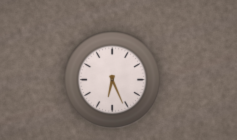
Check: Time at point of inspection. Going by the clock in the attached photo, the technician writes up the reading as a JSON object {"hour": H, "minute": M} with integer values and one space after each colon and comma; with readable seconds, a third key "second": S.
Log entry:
{"hour": 6, "minute": 26}
